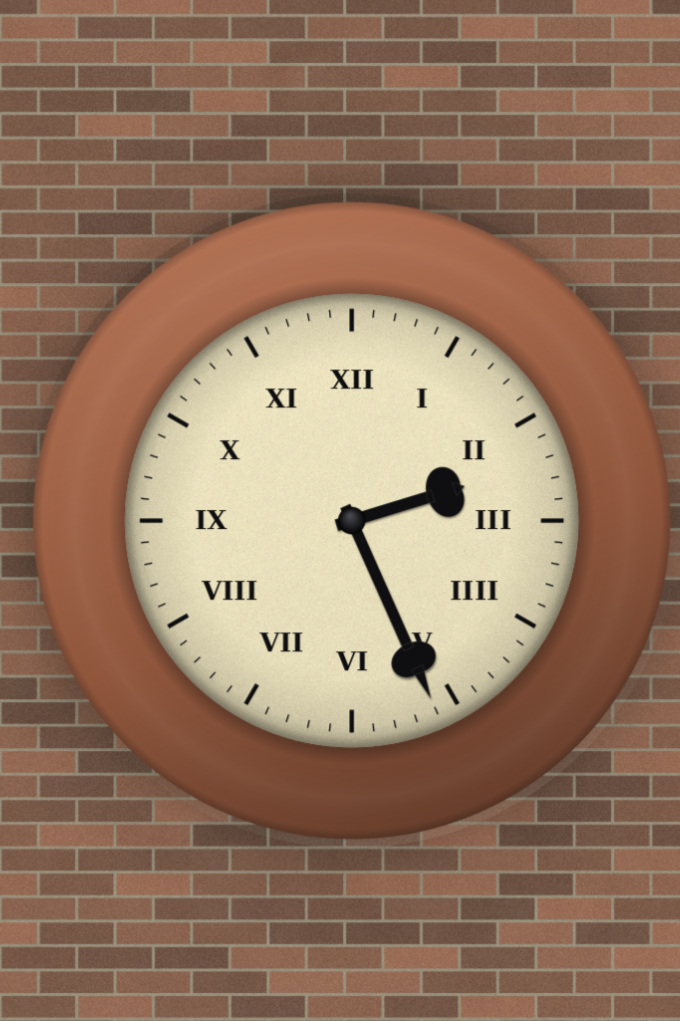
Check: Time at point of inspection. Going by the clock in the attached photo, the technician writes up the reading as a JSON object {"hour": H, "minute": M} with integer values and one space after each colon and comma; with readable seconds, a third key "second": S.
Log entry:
{"hour": 2, "minute": 26}
